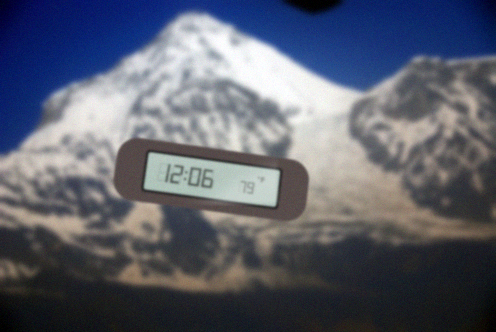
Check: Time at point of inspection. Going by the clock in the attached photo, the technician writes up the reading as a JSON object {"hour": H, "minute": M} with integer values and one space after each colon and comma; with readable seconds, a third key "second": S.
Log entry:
{"hour": 12, "minute": 6}
